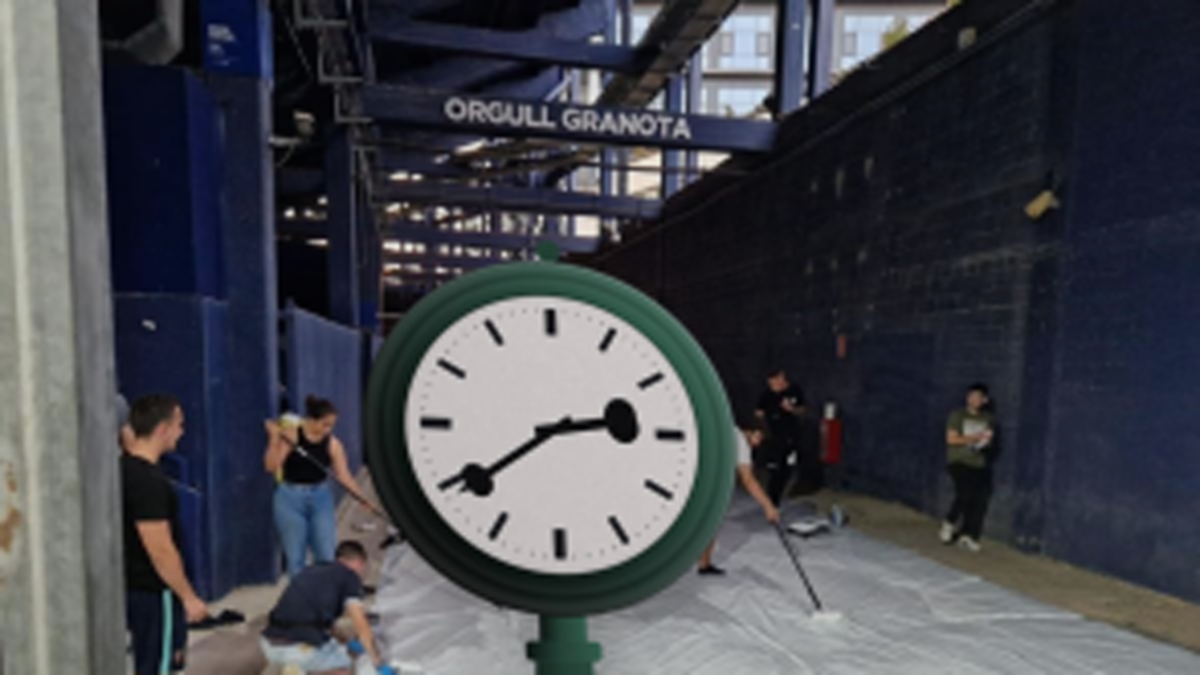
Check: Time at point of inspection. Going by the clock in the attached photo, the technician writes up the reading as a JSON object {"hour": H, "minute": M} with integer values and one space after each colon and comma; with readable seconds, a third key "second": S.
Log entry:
{"hour": 2, "minute": 39}
